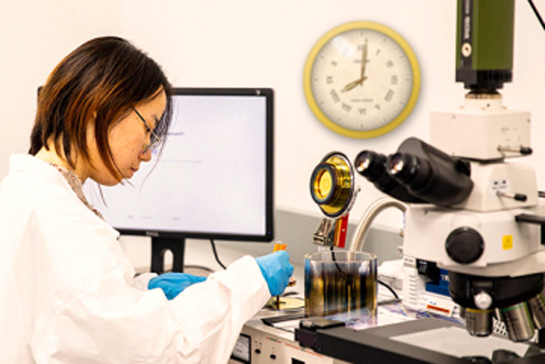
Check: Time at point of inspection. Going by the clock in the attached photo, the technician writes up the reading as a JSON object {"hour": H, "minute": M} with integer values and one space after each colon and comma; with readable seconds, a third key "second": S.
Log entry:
{"hour": 8, "minute": 1}
